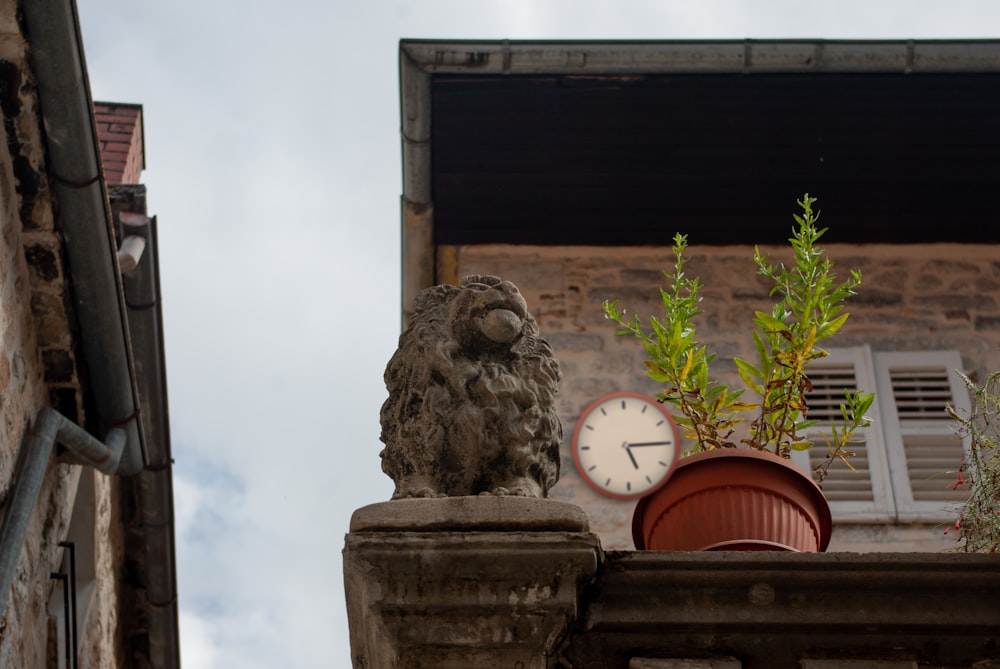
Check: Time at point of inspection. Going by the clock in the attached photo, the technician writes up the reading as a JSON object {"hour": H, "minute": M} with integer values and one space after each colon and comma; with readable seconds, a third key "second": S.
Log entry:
{"hour": 5, "minute": 15}
